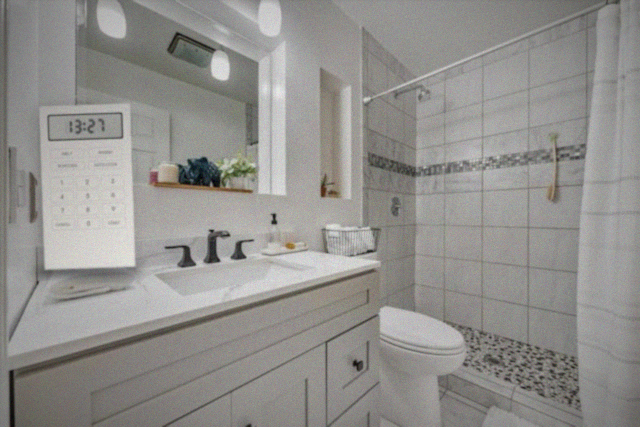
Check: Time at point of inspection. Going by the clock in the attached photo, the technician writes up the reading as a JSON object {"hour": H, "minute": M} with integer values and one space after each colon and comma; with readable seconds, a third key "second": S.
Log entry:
{"hour": 13, "minute": 27}
